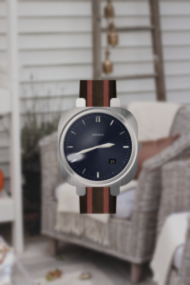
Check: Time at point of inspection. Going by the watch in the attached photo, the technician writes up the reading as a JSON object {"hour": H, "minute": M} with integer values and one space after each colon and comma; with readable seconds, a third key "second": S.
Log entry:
{"hour": 2, "minute": 42}
